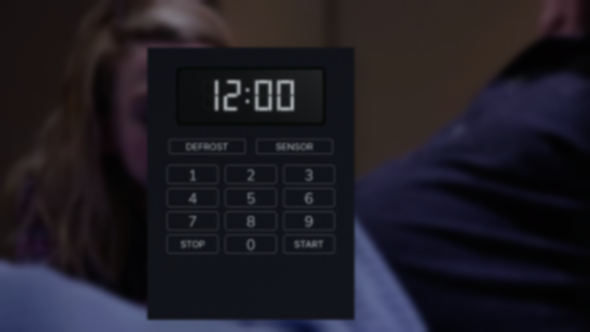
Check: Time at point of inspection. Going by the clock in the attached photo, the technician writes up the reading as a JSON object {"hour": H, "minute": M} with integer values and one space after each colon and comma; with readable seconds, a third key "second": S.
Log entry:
{"hour": 12, "minute": 0}
